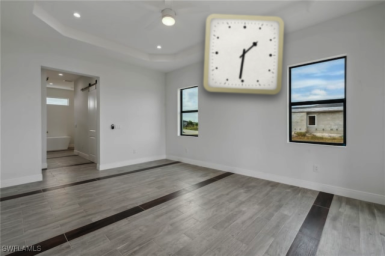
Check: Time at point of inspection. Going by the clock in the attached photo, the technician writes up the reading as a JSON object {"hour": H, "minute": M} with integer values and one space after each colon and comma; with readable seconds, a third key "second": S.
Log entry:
{"hour": 1, "minute": 31}
